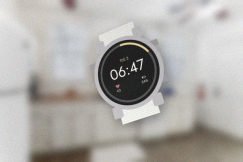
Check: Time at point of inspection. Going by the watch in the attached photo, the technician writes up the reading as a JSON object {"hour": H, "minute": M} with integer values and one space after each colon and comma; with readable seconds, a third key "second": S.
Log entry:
{"hour": 6, "minute": 47}
